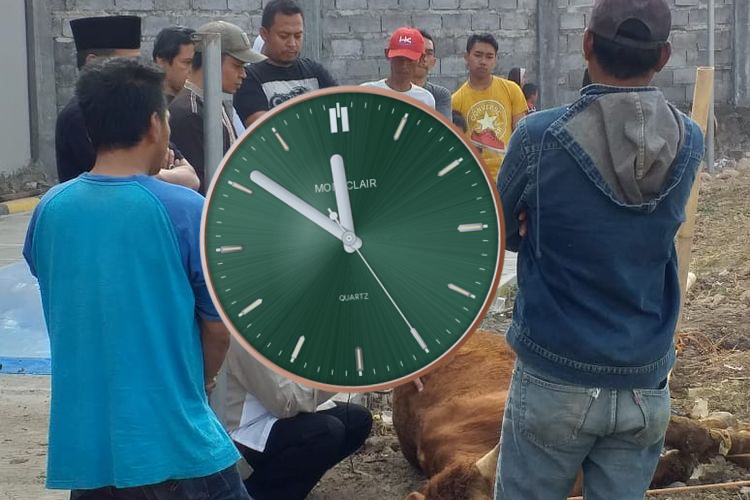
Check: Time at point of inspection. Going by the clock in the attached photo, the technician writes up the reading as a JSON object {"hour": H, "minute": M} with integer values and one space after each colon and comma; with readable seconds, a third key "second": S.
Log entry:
{"hour": 11, "minute": 51, "second": 25}
